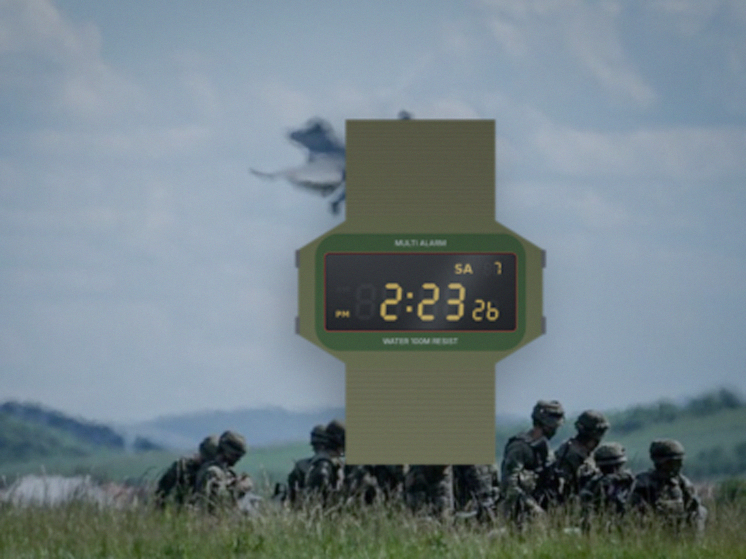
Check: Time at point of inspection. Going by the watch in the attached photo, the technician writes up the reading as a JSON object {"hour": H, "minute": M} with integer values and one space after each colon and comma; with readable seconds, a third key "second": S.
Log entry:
{"hour": 2, "minute": 23, "second": 26}
